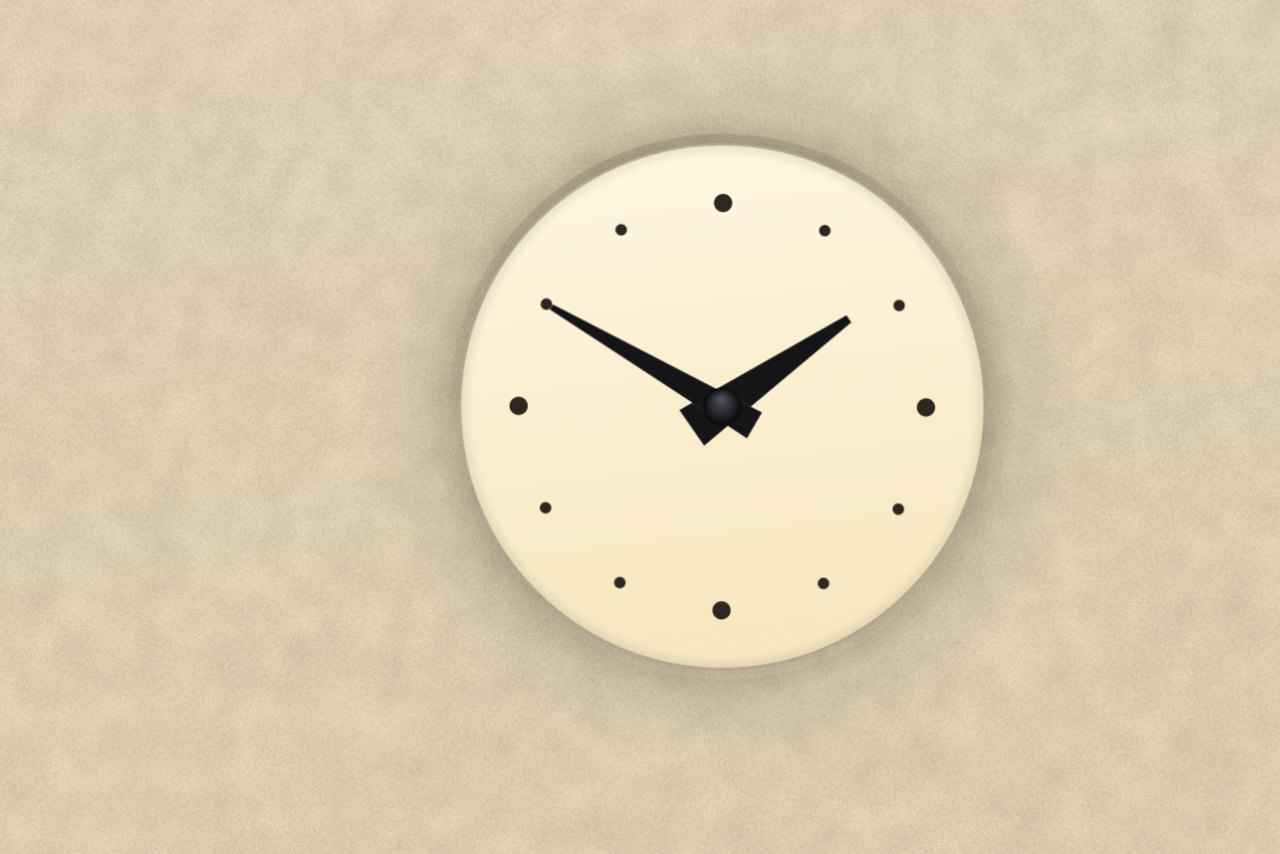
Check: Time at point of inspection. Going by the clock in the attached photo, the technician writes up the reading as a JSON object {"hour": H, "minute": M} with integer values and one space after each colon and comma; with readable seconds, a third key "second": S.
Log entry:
{"hour": 1, "minute": 50}
